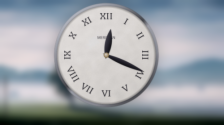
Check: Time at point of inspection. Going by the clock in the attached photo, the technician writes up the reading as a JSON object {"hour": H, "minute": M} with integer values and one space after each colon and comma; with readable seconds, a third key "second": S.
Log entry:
{"hour": 12, "minute": 19}
